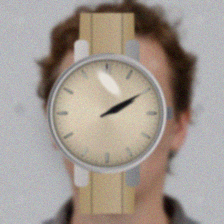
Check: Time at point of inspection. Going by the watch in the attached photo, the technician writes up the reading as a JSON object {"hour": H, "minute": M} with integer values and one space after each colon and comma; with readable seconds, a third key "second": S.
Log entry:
{"hour": 2, "minute": 10}
